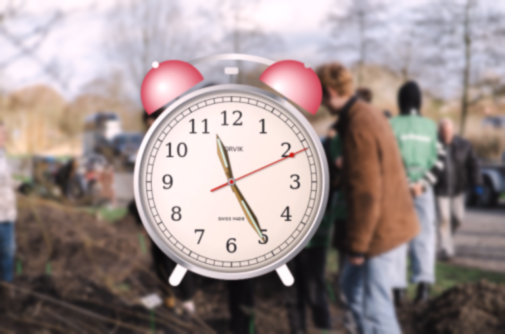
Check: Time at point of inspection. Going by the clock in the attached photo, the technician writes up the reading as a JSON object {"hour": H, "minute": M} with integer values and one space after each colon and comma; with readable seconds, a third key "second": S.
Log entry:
{"hour": 11, "minute": 25, "second": 11}
